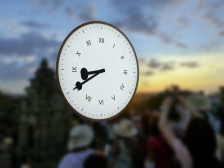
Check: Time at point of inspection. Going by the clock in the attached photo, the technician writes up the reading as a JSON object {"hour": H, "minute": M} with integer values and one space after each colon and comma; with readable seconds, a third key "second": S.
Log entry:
{"hour": 8, "minute": 40}
